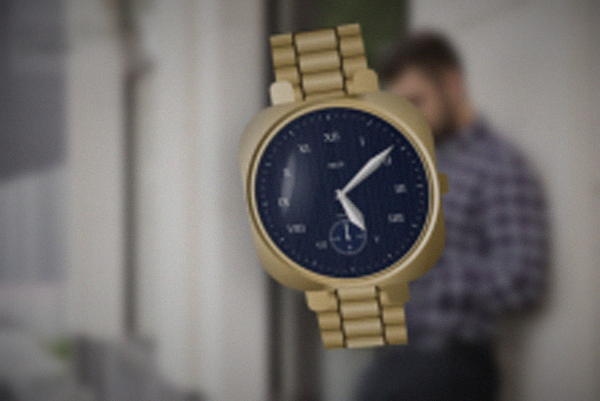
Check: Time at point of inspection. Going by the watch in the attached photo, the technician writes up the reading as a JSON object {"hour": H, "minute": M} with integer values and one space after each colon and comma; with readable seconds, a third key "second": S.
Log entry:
{"hour": 5, "minute": 9}
